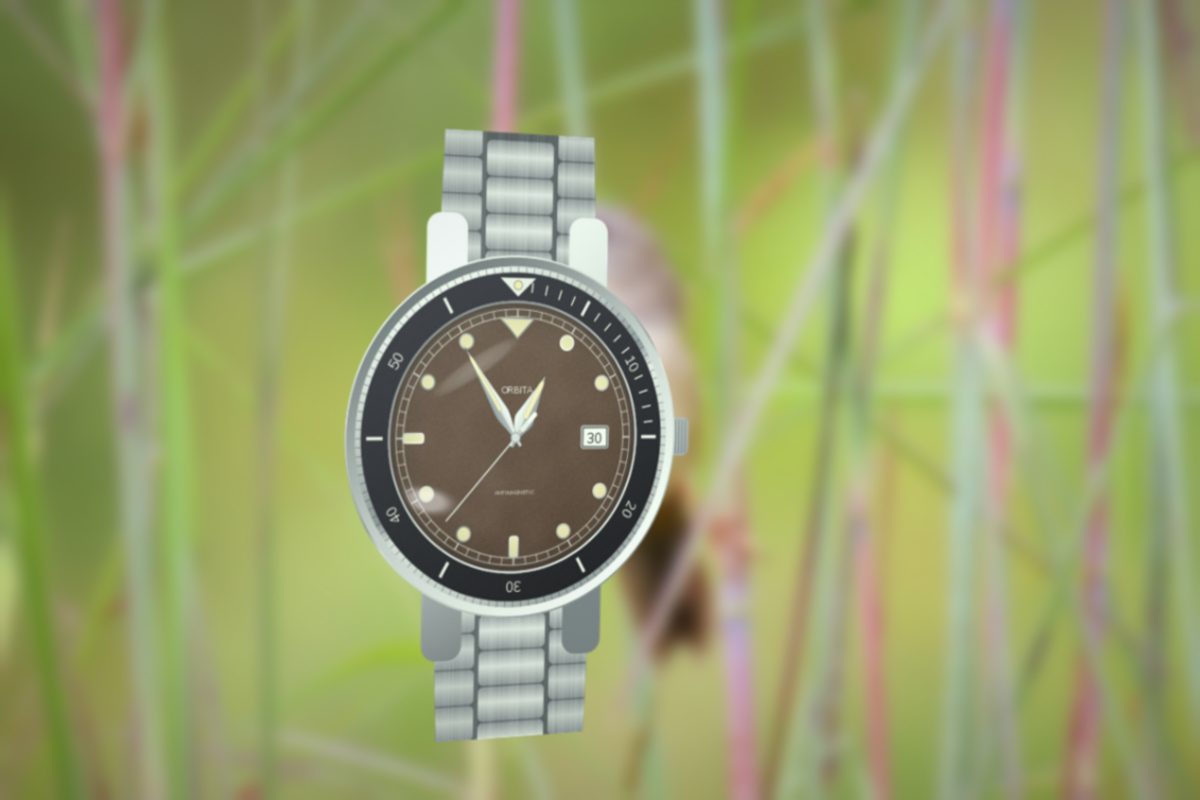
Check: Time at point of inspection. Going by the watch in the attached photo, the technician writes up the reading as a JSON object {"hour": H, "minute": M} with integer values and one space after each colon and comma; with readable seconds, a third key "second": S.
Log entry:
{"hour": 12, "minute": 54, "second": 37}
